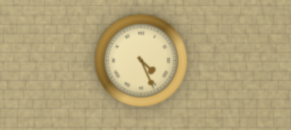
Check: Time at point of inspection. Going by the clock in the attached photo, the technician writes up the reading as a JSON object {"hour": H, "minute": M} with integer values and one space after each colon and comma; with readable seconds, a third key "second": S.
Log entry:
{"hour": 4, "minute": 26}
